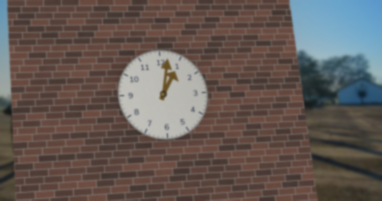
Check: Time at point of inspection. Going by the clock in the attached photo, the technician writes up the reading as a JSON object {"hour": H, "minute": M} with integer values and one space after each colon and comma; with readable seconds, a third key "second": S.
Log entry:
{"hour": 1, "minute": 2}
